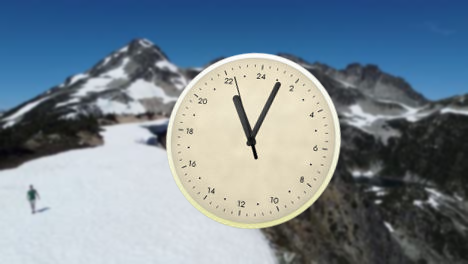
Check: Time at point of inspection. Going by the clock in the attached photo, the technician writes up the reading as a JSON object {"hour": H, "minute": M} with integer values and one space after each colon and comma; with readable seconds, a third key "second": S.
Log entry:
{"hour": 22, "minute": 2, "second": 56}
